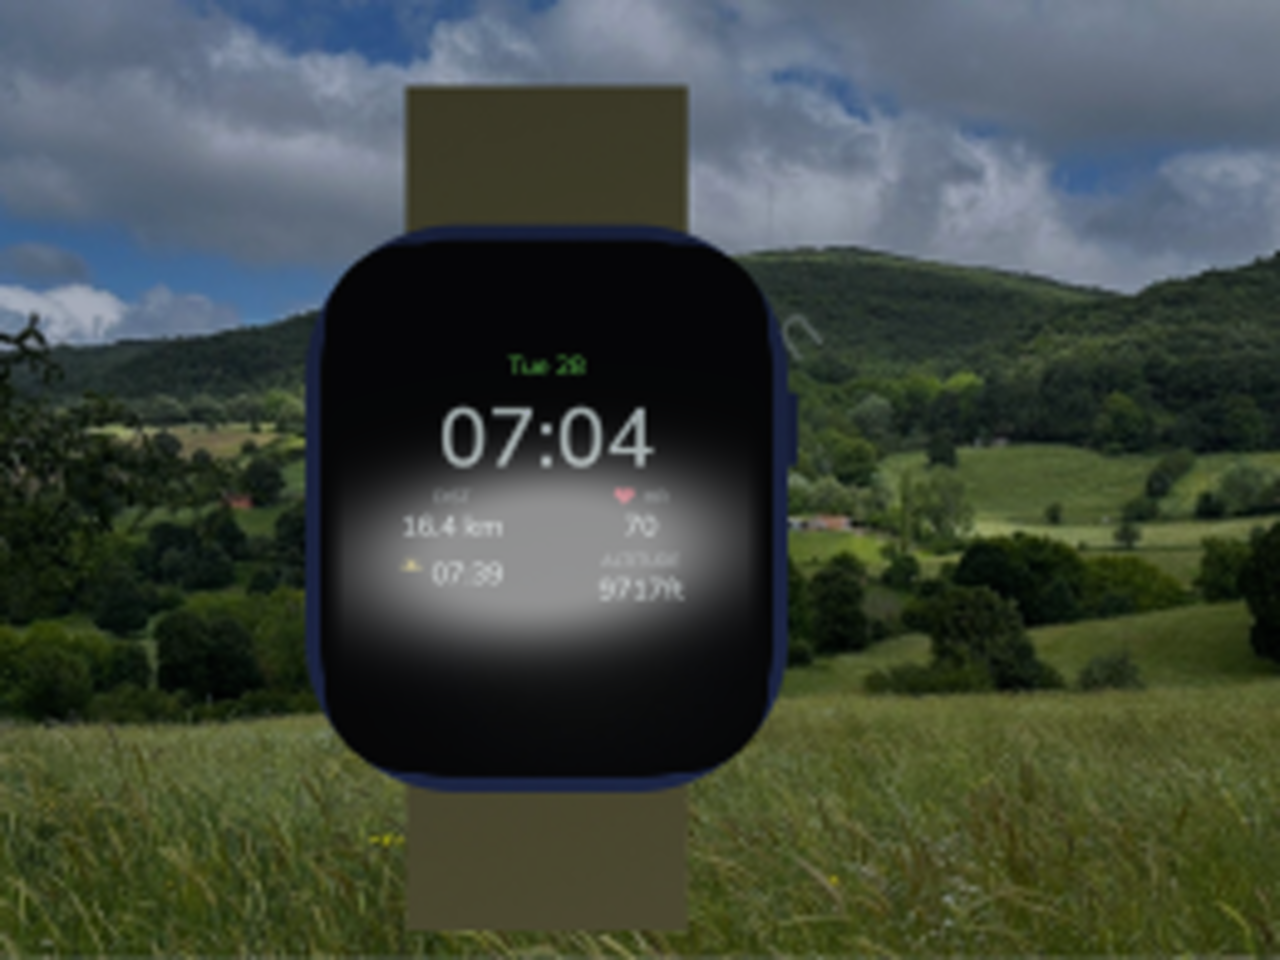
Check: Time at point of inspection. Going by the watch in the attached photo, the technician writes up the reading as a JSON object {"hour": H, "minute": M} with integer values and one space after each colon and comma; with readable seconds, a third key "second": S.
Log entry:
{"hour": 7, "minute": 4}
